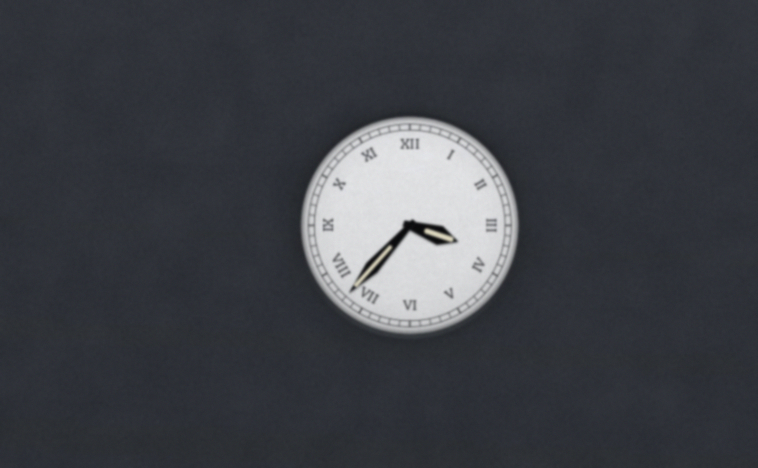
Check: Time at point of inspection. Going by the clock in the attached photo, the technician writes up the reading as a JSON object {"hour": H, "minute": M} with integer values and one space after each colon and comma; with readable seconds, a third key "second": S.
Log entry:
{"hour": 3, "minute": 37}
